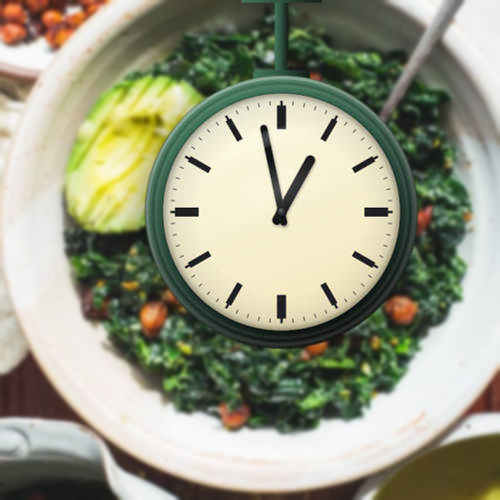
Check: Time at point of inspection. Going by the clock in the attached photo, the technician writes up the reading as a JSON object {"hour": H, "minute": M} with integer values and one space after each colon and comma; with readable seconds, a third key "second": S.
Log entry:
{"hour": 12, "minute": 58}
